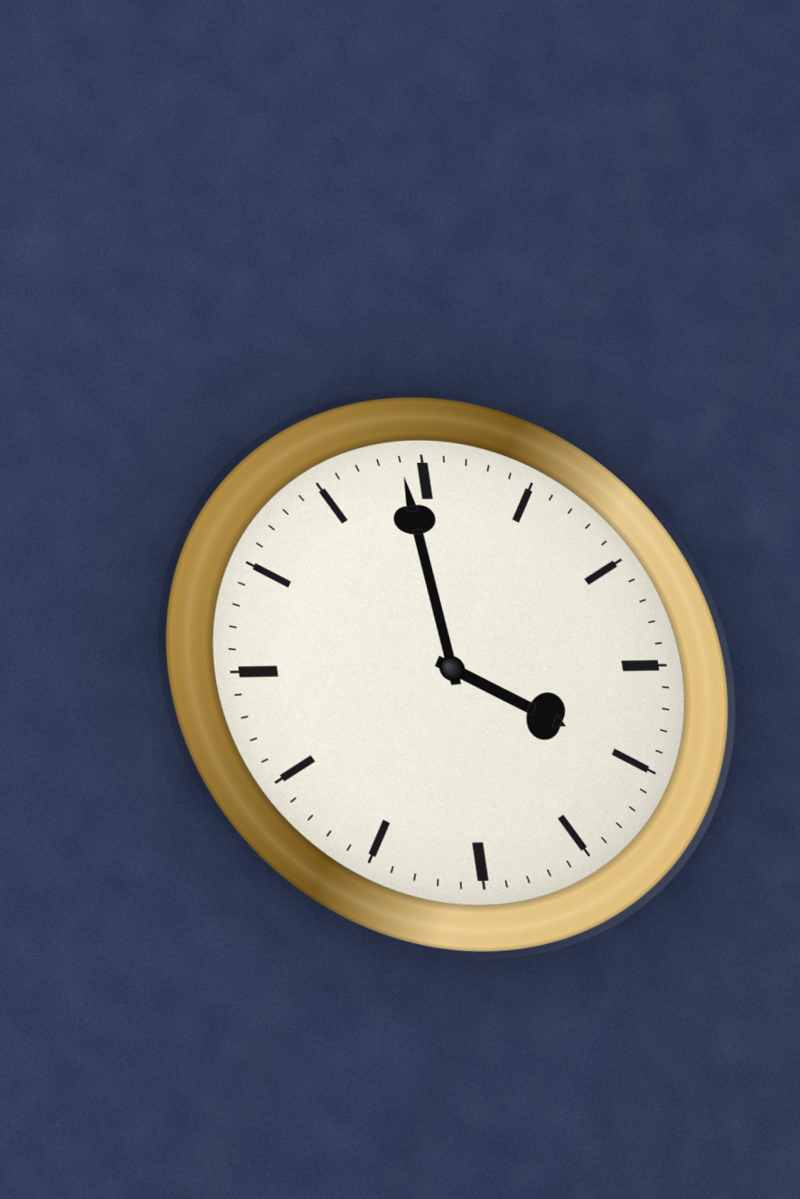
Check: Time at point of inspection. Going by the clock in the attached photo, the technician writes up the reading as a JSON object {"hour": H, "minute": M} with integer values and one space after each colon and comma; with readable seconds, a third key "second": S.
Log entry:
{"hour": 3, "minute": 59}
